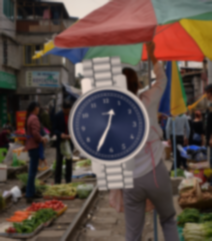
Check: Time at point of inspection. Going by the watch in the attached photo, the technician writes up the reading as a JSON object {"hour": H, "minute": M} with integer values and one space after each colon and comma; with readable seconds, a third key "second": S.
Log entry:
{"hour": 12, "minute": 35}
